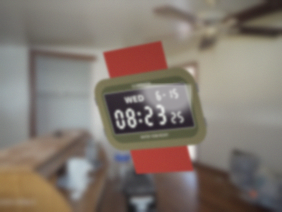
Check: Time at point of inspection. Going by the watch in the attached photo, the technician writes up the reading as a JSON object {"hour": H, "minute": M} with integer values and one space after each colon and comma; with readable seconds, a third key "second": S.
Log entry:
{"hour": 8, "minute": 23}
